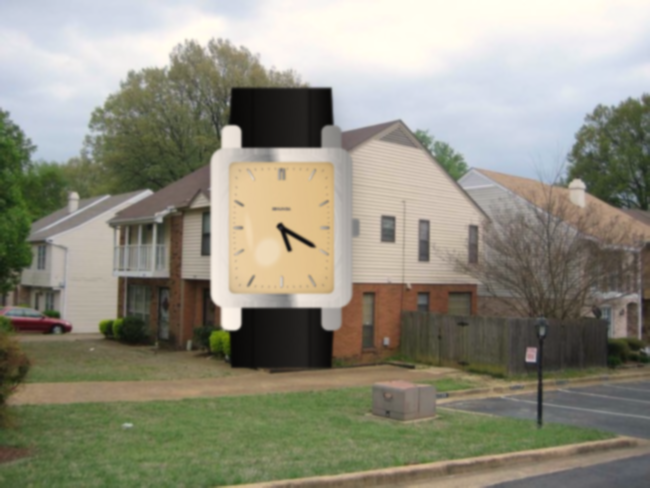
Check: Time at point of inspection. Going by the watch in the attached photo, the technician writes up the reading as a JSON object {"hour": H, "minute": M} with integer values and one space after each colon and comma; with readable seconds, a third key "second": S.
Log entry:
{"hour": 5, "minute": 20}
